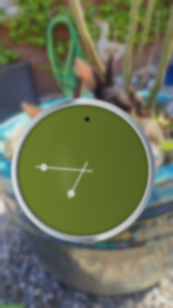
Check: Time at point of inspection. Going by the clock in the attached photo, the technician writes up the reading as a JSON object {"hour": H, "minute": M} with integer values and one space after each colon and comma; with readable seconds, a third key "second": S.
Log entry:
{"hour": 6, "minute": 45}
